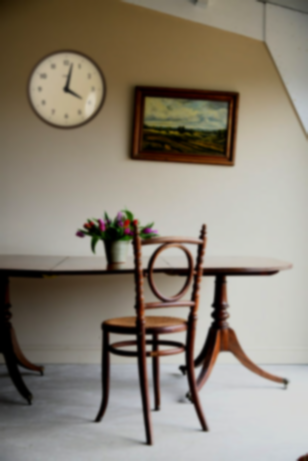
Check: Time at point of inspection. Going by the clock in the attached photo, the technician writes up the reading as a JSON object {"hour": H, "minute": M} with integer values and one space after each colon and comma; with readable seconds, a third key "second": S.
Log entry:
{"hour": 4, "minute": 2}
